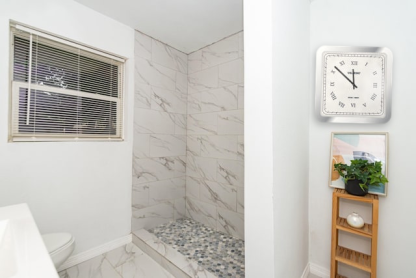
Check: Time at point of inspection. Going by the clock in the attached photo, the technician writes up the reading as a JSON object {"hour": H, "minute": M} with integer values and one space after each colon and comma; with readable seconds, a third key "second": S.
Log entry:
{"hour": 11, "minute": 52}
